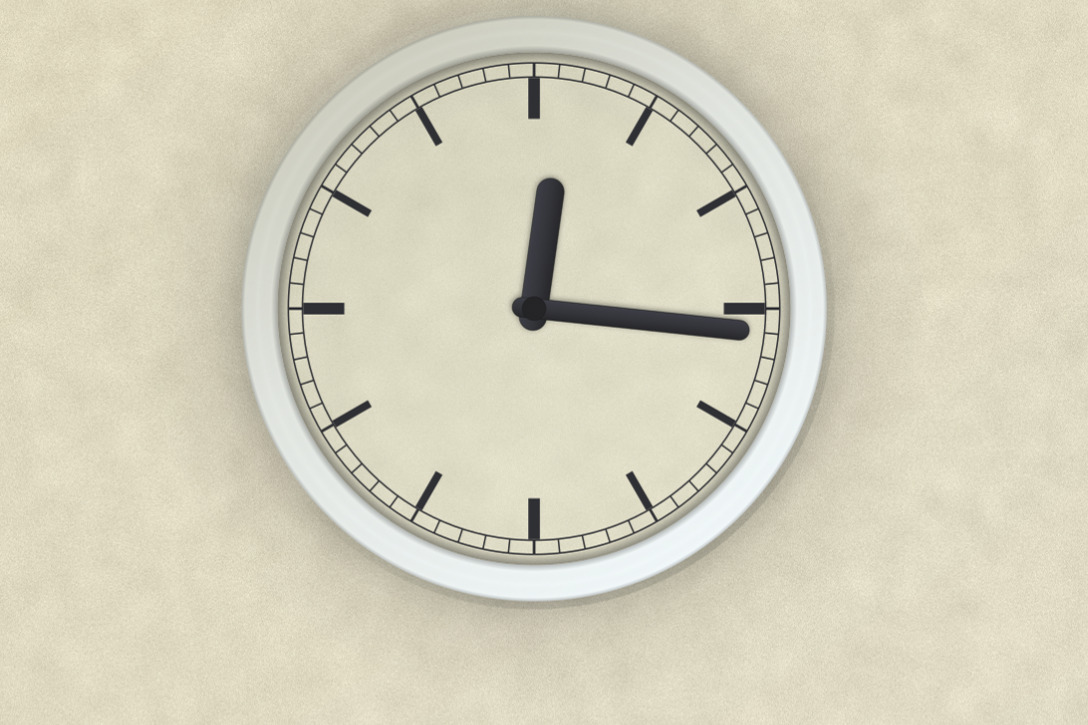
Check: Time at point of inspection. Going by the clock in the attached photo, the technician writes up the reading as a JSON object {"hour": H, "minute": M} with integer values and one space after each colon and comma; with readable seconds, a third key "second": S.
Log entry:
{"hour": 12, "minute": 16}
